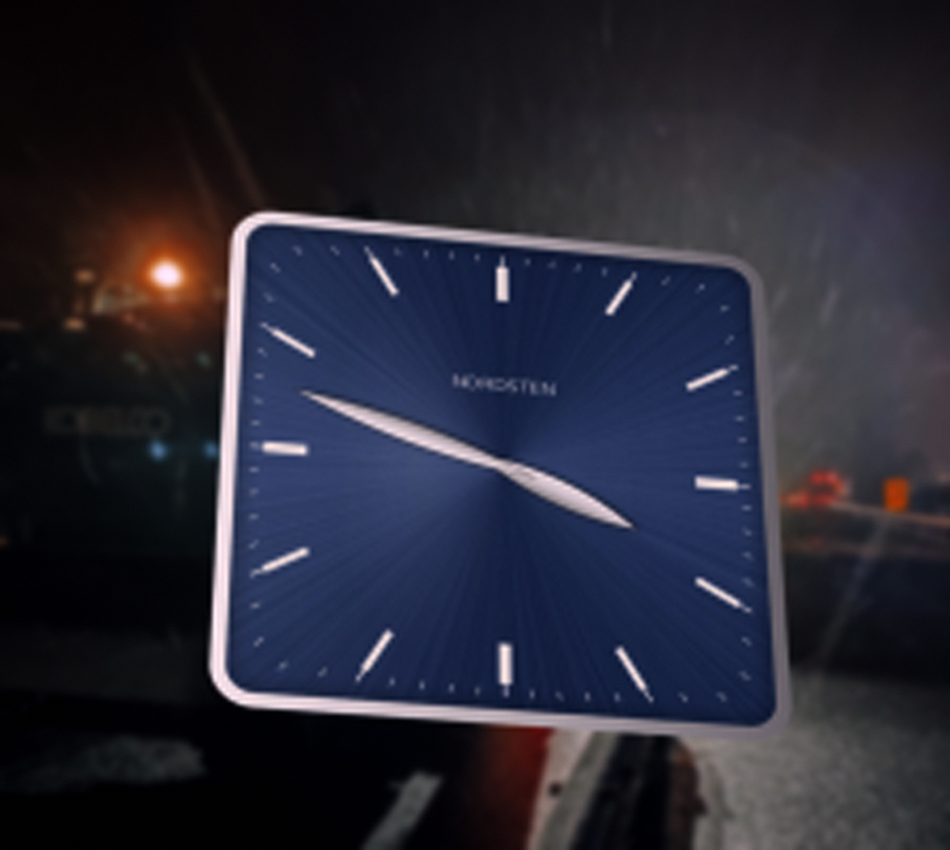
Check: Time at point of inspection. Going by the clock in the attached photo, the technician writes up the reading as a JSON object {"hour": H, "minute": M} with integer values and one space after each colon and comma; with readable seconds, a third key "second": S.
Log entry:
{"hour": 3, "minute": 48}
